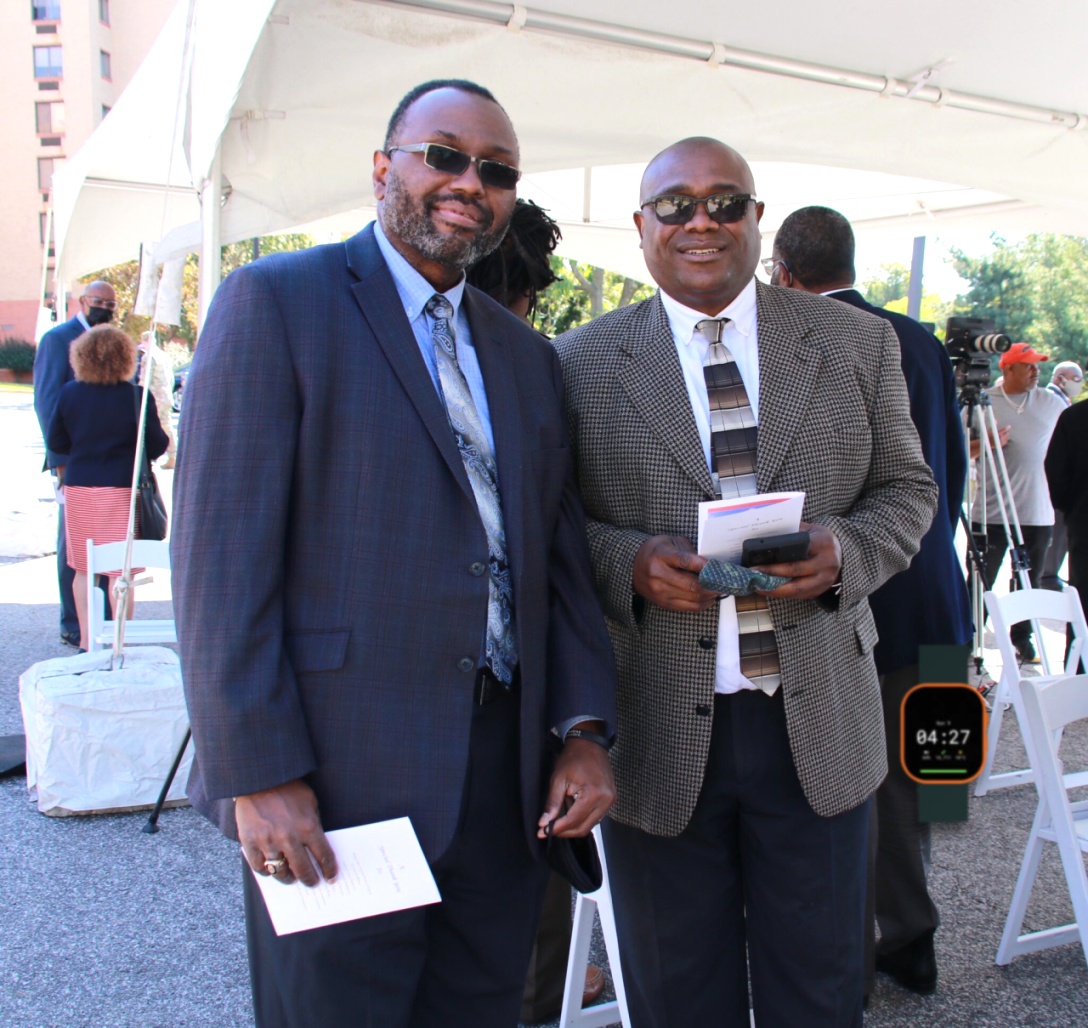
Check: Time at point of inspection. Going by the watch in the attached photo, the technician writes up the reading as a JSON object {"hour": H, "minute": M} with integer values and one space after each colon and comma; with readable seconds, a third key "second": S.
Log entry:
{"hour": 4, "minute": 27}
